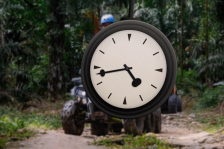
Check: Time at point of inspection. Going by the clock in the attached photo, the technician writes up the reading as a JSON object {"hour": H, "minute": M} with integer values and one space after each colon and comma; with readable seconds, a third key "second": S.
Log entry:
{"hour": 4, "minute": 43}
